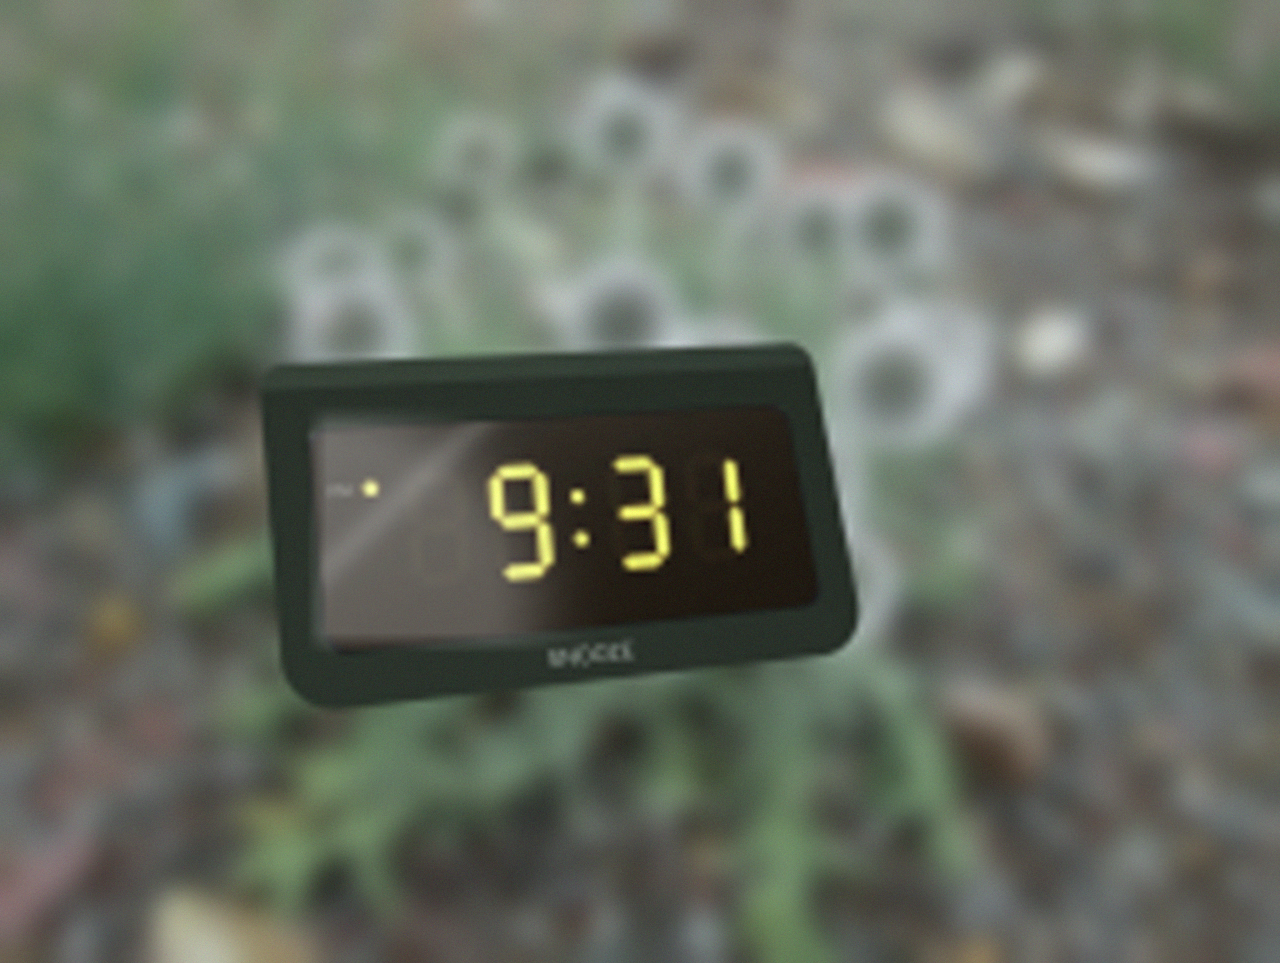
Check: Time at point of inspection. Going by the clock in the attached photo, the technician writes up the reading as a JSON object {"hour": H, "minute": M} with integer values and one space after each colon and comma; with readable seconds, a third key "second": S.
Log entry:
{"hour": 9, "minute": 31}
